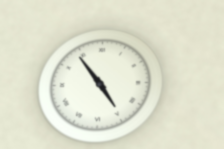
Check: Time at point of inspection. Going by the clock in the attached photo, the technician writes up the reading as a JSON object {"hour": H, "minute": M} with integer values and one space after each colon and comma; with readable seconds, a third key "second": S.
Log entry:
{"hour": 4, "minute": 54}
